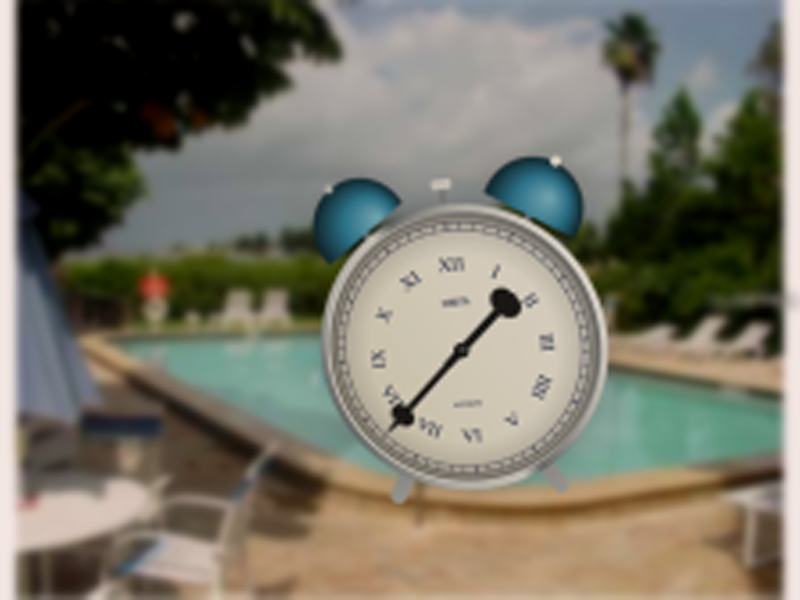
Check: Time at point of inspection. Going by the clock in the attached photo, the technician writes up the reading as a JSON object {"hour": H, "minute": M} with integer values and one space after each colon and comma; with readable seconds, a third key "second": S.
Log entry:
{"hour": 1, "minute": 38}
